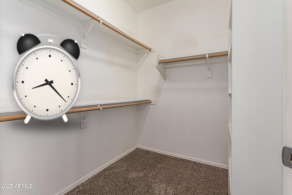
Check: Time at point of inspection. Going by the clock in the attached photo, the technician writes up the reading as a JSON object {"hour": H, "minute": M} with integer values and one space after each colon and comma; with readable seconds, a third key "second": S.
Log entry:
{"hour": 8, "minute": 22}
